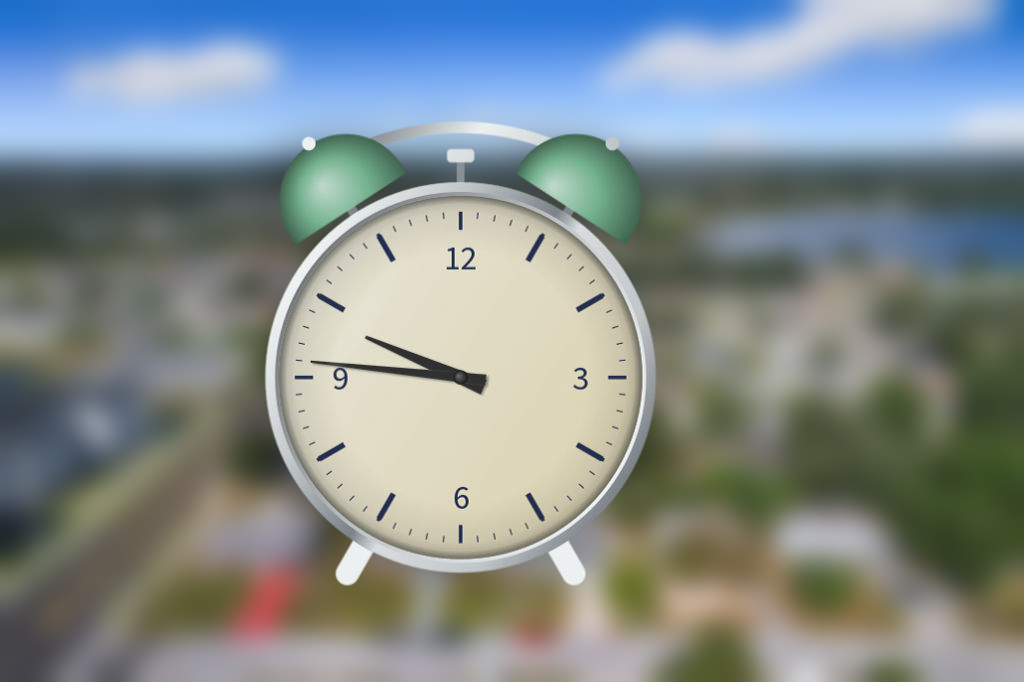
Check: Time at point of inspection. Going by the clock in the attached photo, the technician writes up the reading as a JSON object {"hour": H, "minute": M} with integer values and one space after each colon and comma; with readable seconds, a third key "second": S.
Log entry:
{"hour": 9, "minute": 46}
